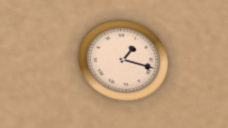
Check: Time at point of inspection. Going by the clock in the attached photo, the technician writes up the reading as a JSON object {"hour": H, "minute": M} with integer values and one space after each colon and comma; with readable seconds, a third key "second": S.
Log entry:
{"hour": 1, "minute": 18}
